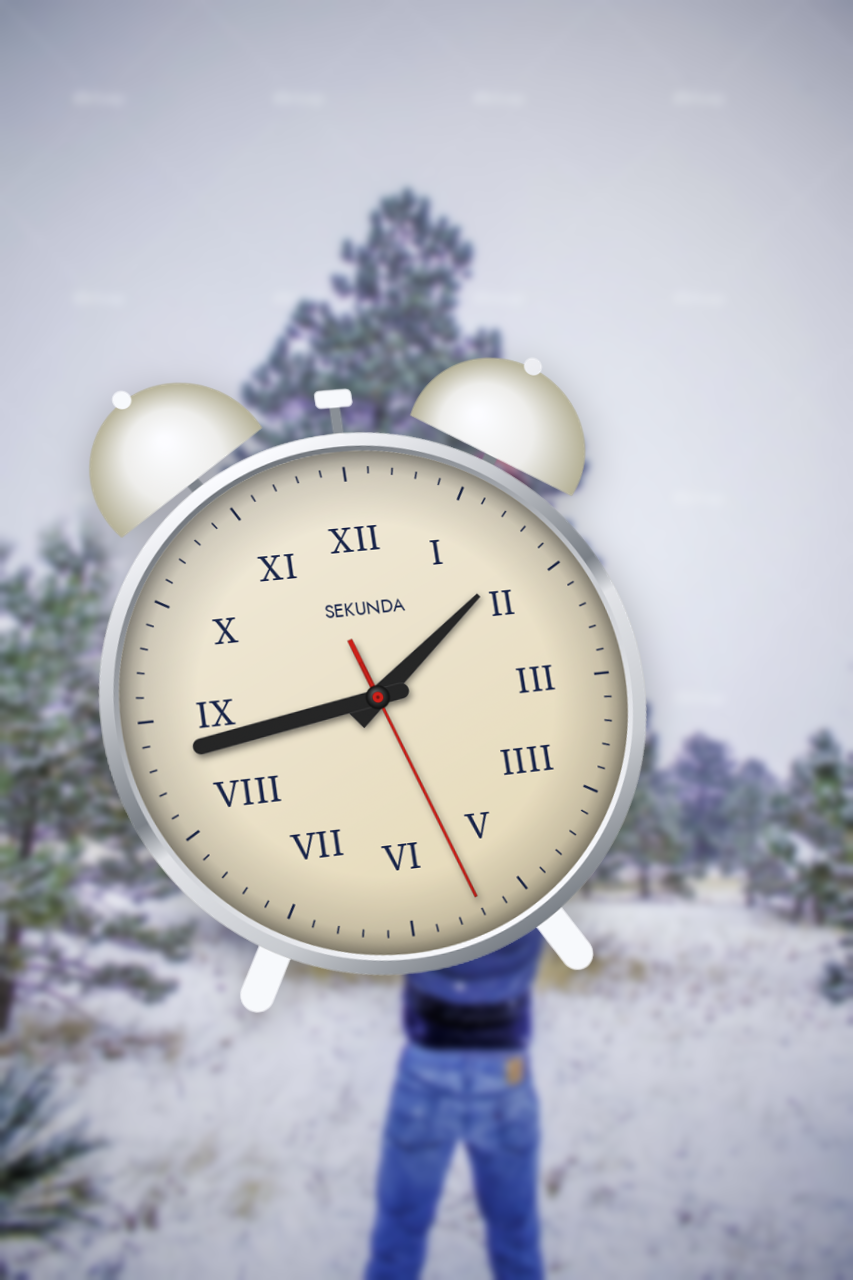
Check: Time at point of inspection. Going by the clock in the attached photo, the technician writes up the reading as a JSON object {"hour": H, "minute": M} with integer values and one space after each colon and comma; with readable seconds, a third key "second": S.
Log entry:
{"hour": 1, "minute": 43, "second": 27}
